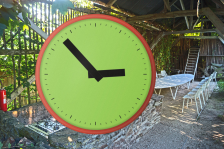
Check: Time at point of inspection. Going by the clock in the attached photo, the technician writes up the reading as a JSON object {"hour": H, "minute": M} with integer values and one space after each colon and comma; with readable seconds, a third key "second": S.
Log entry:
{"hour": 2, "minute": 53}
